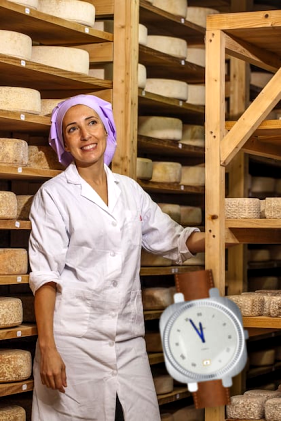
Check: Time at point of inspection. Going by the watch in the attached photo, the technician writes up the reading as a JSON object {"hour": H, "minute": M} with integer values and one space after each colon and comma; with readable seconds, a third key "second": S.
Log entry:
{"hour": 11, "minute": 56}
